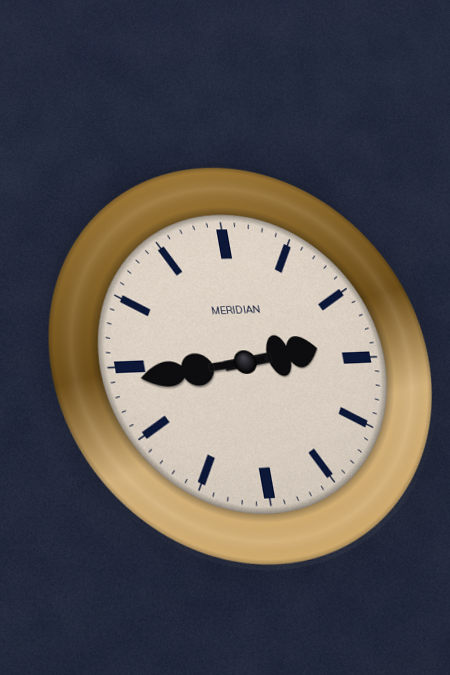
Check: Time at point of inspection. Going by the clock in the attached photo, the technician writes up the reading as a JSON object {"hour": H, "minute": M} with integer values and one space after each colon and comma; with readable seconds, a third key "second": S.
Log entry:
{"hour": 2, "minute": 44}
